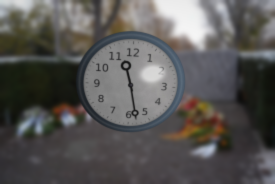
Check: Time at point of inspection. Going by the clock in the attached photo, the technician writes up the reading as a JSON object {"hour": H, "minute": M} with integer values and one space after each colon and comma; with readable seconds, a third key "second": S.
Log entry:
{"hour": 11, "minute": 28}
